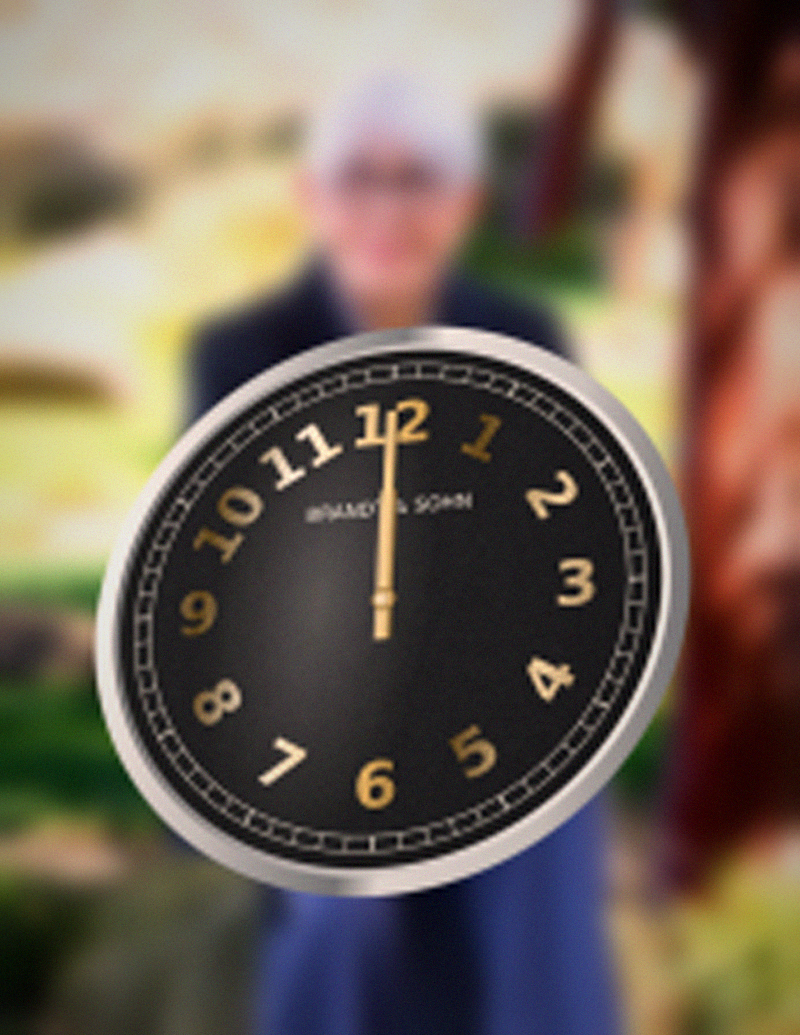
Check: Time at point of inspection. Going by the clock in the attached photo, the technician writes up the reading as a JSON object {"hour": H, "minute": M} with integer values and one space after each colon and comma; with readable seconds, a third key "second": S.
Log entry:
{"hour": 12, "minute": 0}
